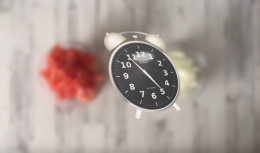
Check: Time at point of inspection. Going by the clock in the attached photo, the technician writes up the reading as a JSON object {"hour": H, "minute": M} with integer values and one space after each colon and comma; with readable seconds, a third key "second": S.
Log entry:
{"hour": 4, "minute": 54}
